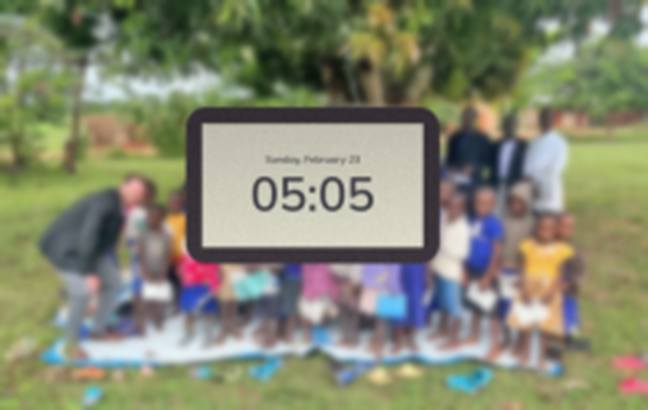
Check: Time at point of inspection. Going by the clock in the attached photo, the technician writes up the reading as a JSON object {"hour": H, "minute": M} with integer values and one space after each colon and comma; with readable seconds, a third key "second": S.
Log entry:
{"hour": 5, "minute": 5}
